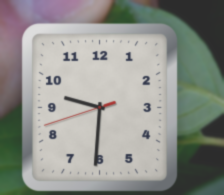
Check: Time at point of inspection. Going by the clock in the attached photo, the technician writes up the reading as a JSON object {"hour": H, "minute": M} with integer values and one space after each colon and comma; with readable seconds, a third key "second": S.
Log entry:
{"hour": 9, "minute": 30, "second": 42}
